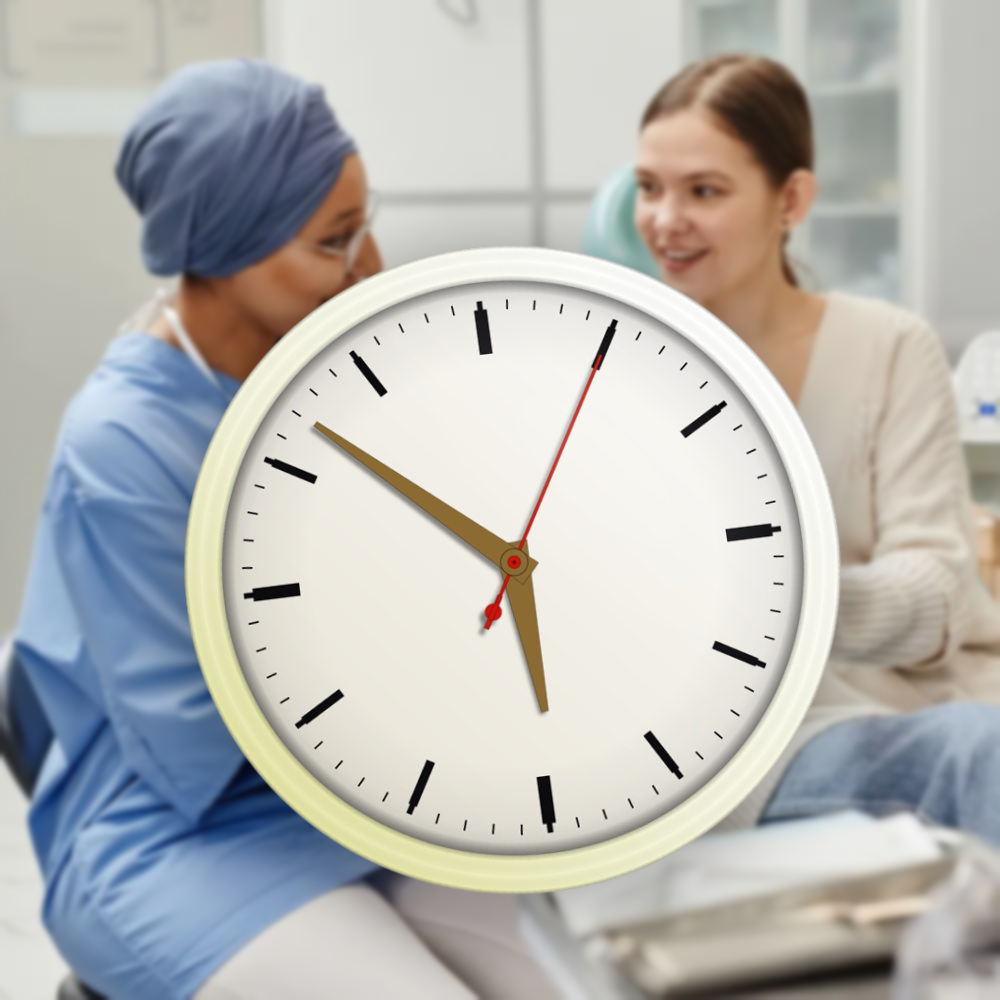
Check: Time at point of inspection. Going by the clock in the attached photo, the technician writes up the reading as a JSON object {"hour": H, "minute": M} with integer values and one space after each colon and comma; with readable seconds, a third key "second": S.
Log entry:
{"hour": 5, "minute": 52, "second": 5}
